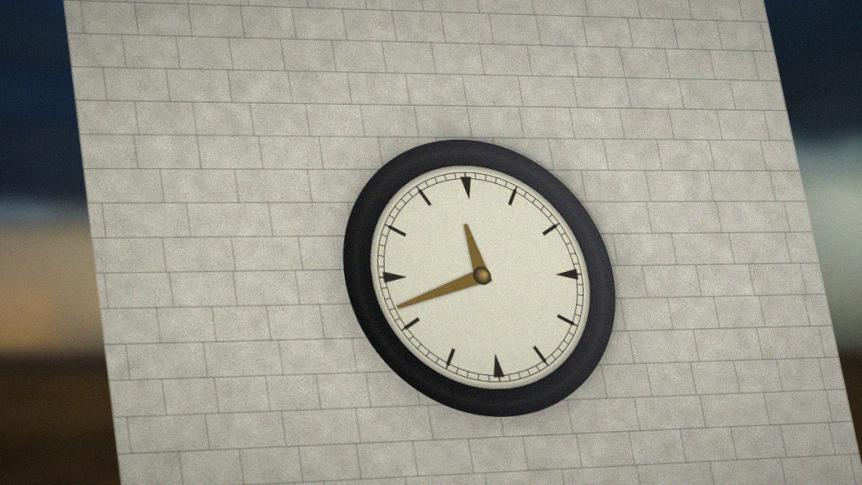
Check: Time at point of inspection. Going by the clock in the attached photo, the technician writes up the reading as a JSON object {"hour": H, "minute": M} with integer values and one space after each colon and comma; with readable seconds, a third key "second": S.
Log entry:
{"hour": 11, "minute": 42}
